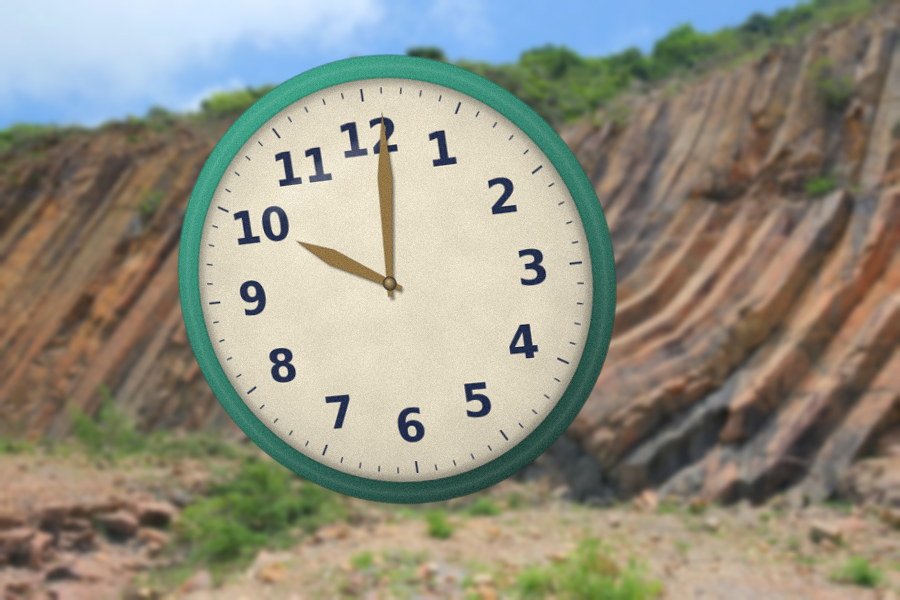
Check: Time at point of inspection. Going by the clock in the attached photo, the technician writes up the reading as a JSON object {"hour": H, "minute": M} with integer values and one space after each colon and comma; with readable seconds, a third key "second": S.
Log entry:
{"hour": 10, "minute": 1}
